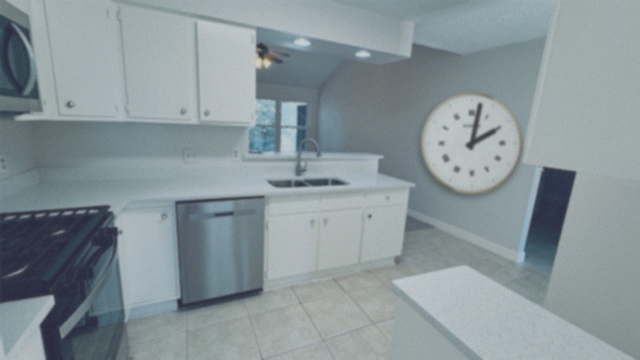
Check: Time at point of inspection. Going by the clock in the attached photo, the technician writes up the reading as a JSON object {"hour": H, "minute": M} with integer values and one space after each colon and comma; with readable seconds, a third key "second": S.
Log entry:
{"hour": 2, "minute": 2}
